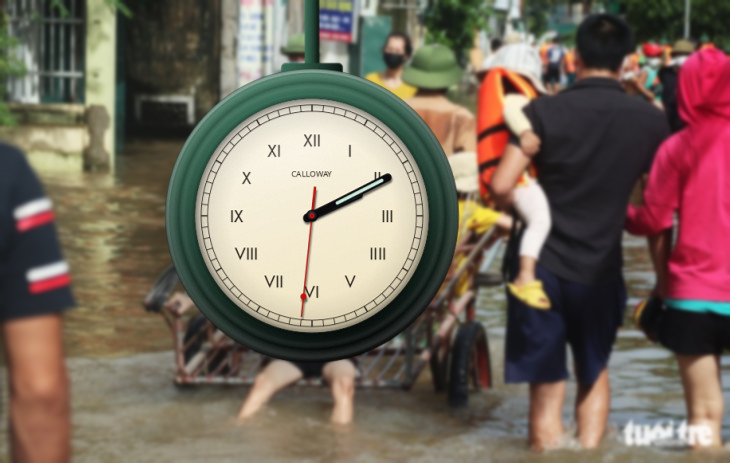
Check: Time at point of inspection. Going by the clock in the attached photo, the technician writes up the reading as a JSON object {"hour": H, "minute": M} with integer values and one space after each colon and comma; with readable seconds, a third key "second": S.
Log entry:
{"hour": 2, "minute": 10, "second": 31}
